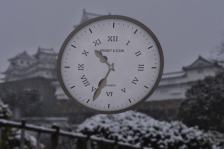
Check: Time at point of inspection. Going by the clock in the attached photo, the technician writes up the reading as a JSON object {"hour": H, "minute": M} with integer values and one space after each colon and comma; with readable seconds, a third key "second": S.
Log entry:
{"hour": 10, "minute": 34}
